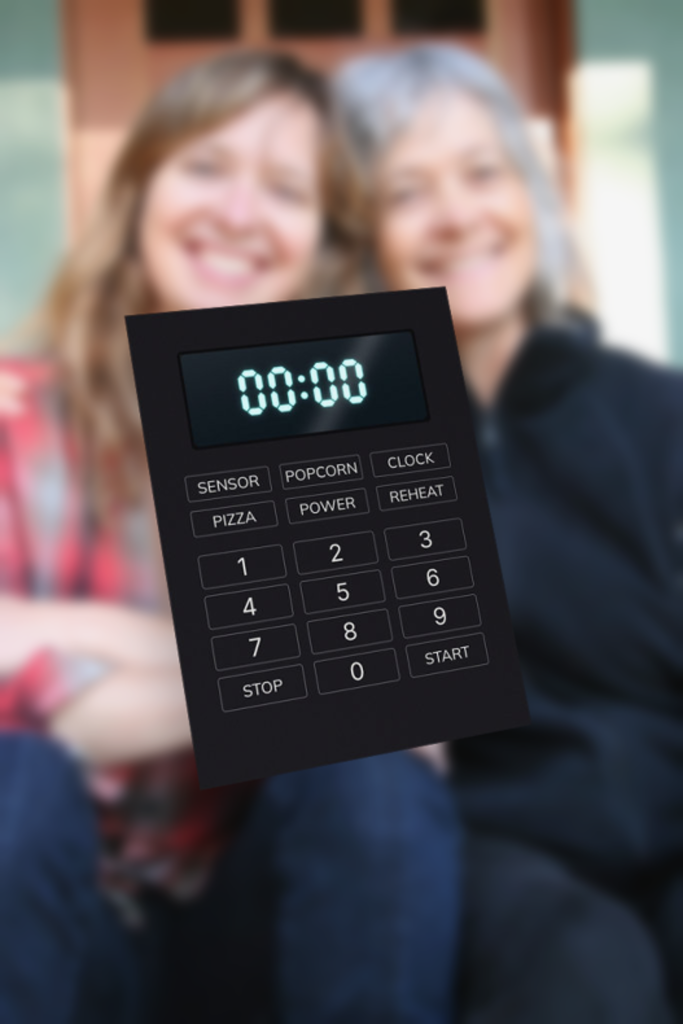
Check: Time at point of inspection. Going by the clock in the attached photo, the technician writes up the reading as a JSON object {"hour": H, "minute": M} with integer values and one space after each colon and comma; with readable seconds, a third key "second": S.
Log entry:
{"hour": 0, "minute": 0}
